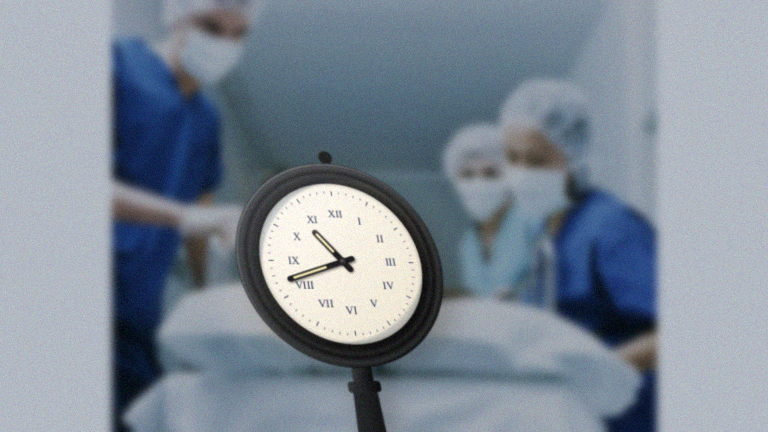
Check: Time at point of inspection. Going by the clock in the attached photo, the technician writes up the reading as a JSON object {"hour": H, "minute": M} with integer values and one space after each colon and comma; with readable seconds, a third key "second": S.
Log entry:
{"hour": 10, "minute": 42}
